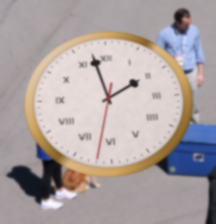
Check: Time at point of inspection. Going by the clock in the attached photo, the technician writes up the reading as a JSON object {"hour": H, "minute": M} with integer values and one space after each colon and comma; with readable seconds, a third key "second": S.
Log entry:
{"hour": 1, "minute": 57, "second": 32}
